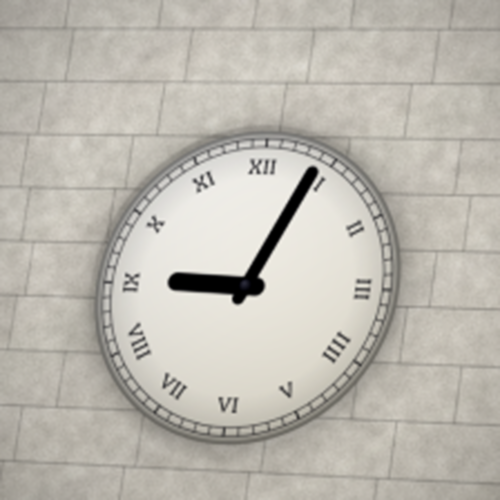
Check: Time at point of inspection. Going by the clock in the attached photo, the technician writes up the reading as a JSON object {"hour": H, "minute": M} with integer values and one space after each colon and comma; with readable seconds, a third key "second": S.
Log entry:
{"hour": 9, "minute": 4}
